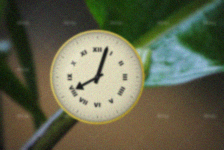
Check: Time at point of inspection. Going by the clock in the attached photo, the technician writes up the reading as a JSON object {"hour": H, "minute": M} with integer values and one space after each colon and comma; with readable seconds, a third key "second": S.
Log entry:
{"hour": 8, "minute": 3}
